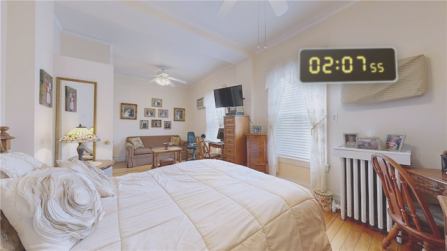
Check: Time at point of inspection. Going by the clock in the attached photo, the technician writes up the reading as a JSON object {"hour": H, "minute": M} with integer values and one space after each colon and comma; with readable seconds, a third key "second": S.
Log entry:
{"hour": 2, "minute": 7, "second": 55}
